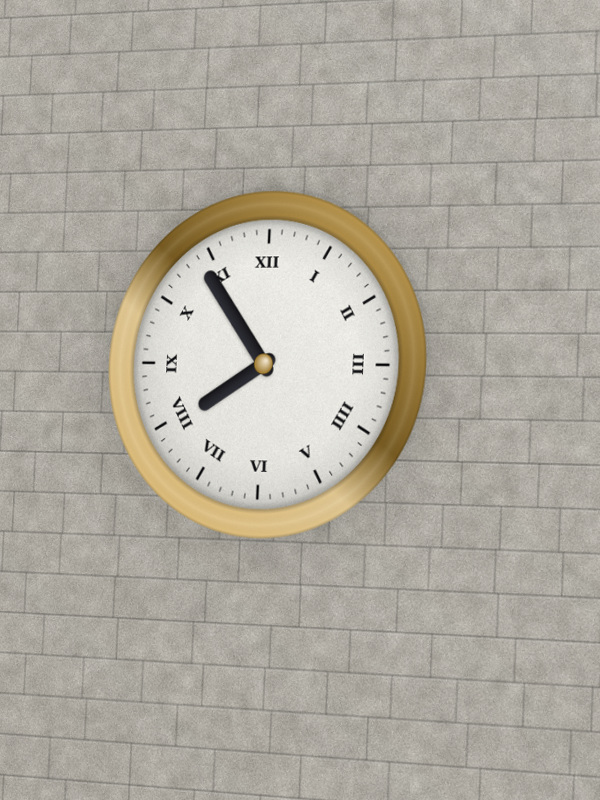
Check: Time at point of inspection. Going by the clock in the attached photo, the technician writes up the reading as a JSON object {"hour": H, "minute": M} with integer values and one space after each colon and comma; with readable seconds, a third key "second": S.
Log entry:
{"hour": 7, "minute": 54}
